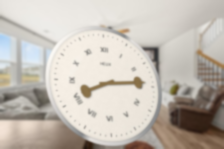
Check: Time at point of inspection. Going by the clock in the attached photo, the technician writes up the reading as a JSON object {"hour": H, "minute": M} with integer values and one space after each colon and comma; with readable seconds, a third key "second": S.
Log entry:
{"hour": 8, "minute": 14}
